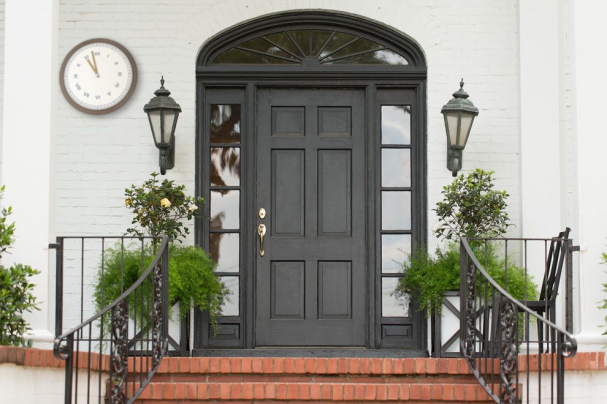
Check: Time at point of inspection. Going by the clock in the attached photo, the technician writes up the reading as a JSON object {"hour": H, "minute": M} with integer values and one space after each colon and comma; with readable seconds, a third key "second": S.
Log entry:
{"hour": 10, "minute": 58}
